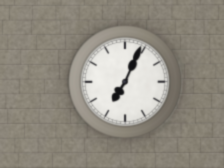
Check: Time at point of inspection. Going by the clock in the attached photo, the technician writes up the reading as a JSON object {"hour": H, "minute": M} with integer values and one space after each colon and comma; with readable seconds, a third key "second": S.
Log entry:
{"hour": 7, "minute": 4}
